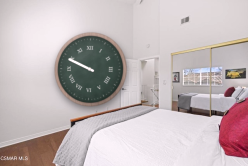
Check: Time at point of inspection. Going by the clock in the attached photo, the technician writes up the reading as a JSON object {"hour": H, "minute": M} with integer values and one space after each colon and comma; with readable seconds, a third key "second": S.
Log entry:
{"hour": 9, "minute": 49}
